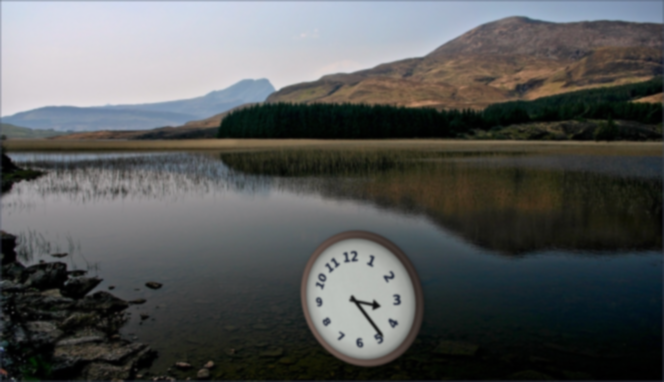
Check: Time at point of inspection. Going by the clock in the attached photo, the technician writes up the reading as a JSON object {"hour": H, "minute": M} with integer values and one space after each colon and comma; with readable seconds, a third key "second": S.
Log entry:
{"hour": 3, "minute": 24}
